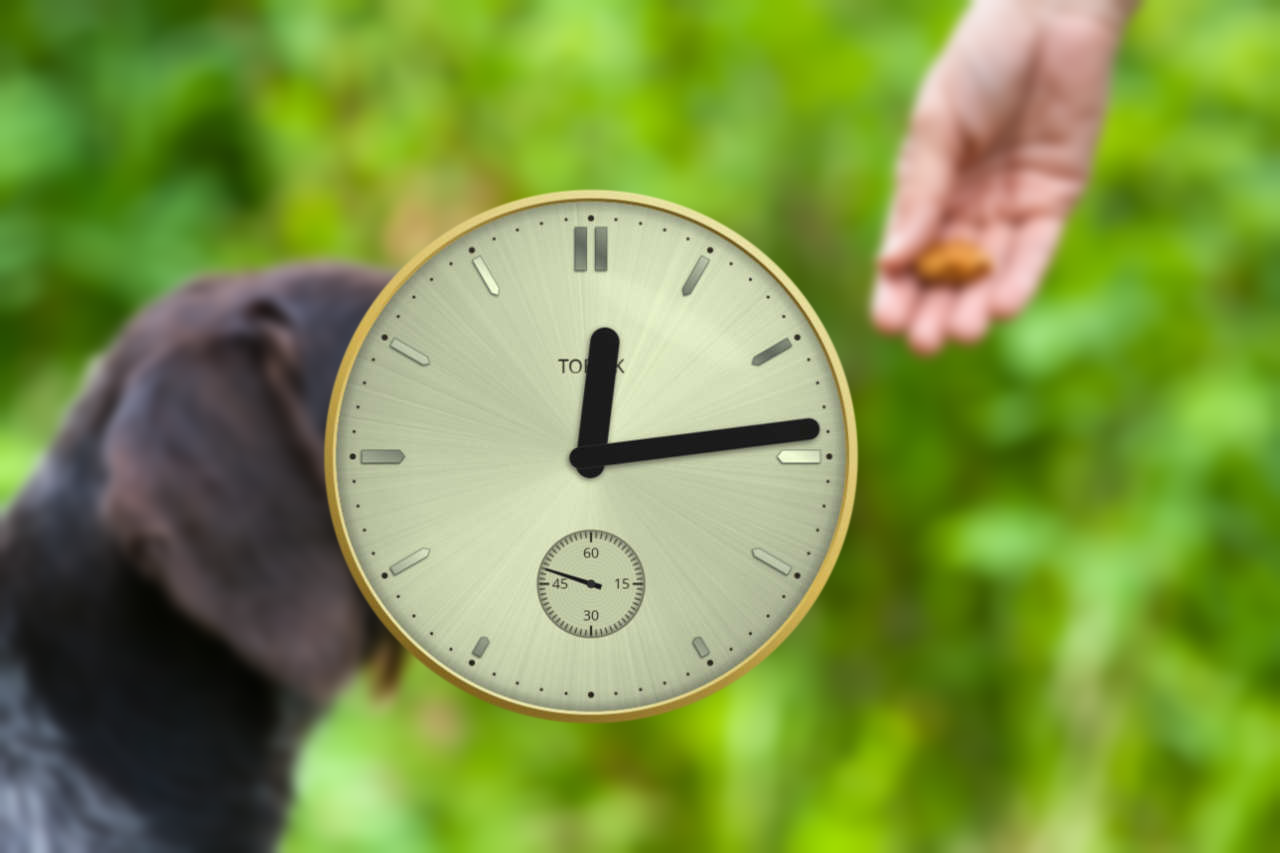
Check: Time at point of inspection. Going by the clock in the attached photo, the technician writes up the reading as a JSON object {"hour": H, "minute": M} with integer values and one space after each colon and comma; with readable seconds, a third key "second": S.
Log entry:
{"hour": 12, "minute": 13, "second": 48}
